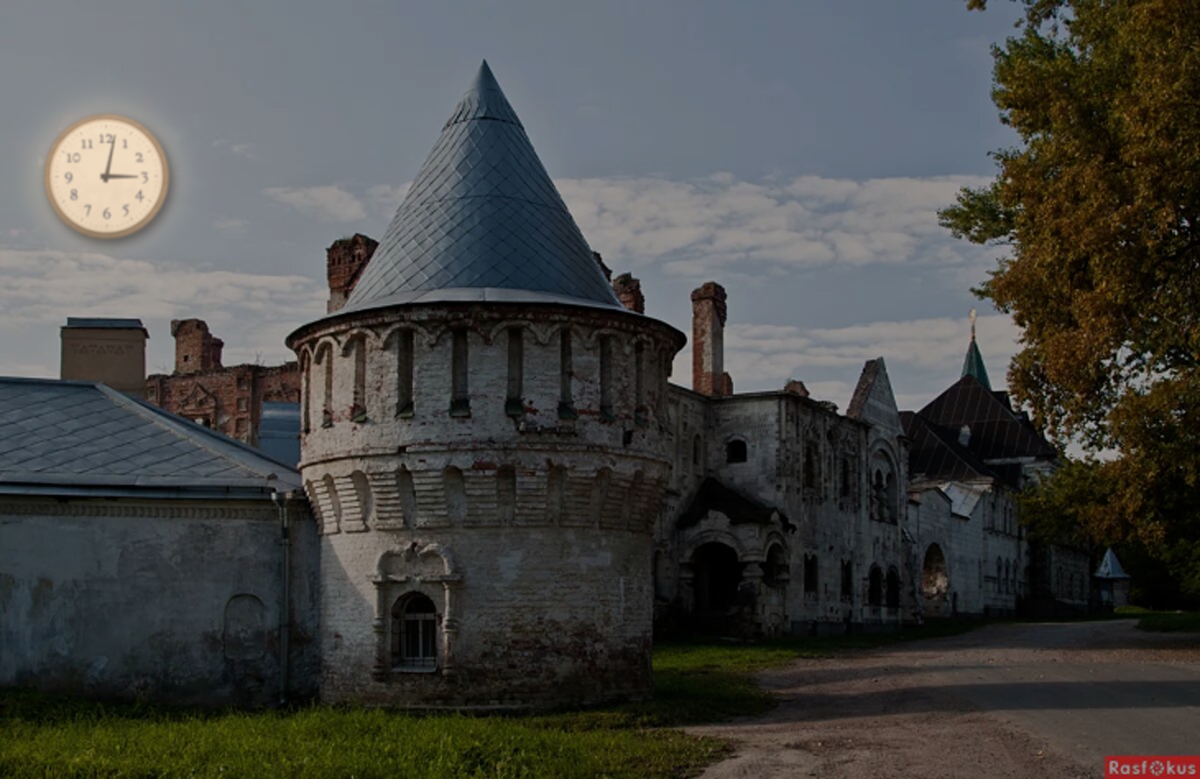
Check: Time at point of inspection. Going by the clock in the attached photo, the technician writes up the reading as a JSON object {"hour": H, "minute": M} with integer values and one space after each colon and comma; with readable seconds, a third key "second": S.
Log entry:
{"hour": 3, "minute": 2}
